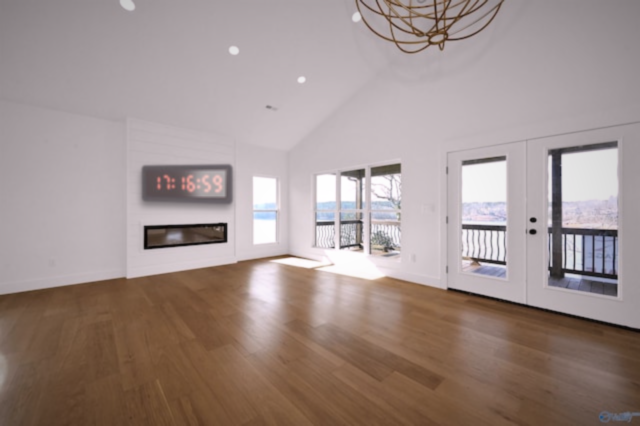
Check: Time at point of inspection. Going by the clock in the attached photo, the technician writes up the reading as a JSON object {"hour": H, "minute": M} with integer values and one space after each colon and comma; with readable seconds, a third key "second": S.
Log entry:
{"hour": 17, "minute": 16, "second": 59}
